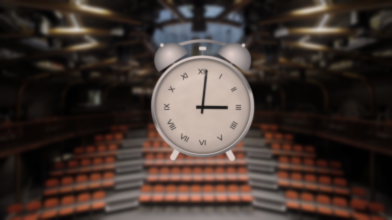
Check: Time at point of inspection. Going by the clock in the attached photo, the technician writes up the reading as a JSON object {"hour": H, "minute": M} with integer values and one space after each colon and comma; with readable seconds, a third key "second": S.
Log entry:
{"hour": 3, "minute": 1}
